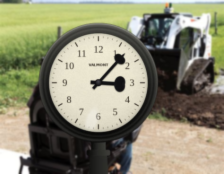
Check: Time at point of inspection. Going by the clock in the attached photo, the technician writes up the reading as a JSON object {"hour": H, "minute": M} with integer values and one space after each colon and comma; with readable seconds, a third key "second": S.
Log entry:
{"hour": 3, "minute": 7}
